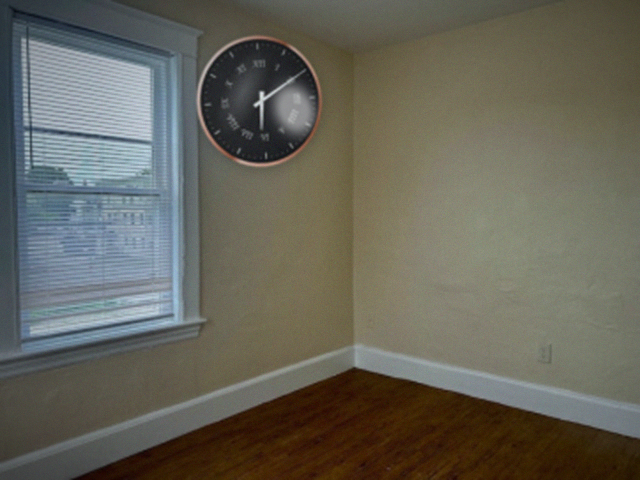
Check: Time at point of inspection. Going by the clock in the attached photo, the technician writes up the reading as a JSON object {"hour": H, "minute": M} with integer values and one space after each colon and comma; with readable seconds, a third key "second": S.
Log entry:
{"hour": 6, "minute": 10}
